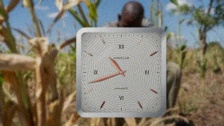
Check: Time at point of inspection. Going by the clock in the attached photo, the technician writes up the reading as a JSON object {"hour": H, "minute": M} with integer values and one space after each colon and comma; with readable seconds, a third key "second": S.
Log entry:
{"hour": 10, "minute": 42}
